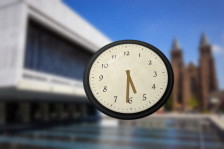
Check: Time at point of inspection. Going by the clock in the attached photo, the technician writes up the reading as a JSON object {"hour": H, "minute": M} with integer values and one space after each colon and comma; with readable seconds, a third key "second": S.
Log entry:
{"hour": 5, "minute": 31}
